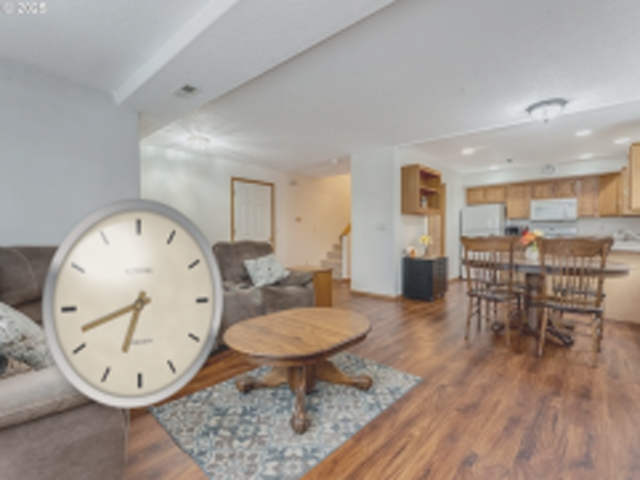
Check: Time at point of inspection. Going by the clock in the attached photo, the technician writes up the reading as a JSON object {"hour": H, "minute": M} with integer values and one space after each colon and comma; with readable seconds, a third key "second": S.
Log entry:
{"hour": 6, "minute": 42}
